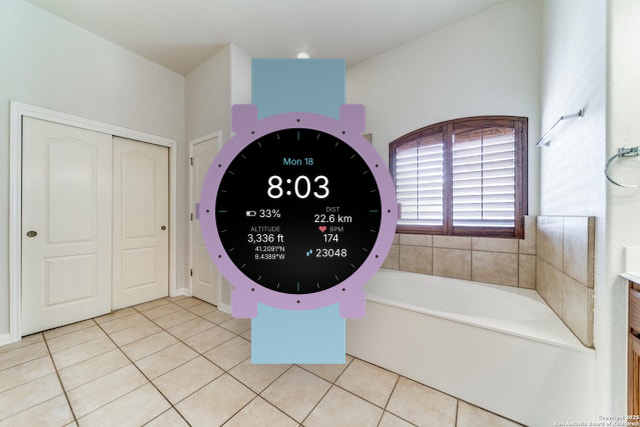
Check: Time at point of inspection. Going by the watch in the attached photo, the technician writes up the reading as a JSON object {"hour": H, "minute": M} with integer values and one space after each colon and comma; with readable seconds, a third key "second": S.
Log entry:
{"hour": 8, "minute": 3}
